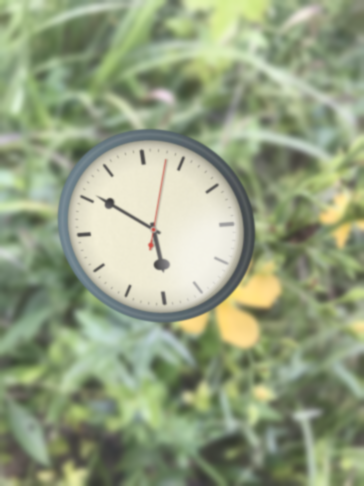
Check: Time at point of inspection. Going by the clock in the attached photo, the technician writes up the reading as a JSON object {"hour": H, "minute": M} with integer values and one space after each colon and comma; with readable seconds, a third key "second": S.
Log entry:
{"hour": 5, "minute": 51, "second": 3}
